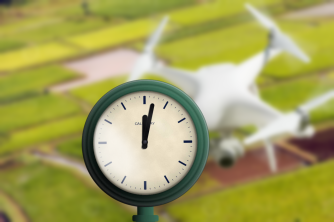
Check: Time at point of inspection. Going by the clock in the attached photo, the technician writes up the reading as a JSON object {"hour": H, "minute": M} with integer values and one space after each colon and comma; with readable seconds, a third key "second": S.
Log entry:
{"hour": 12, "minute": 2}
